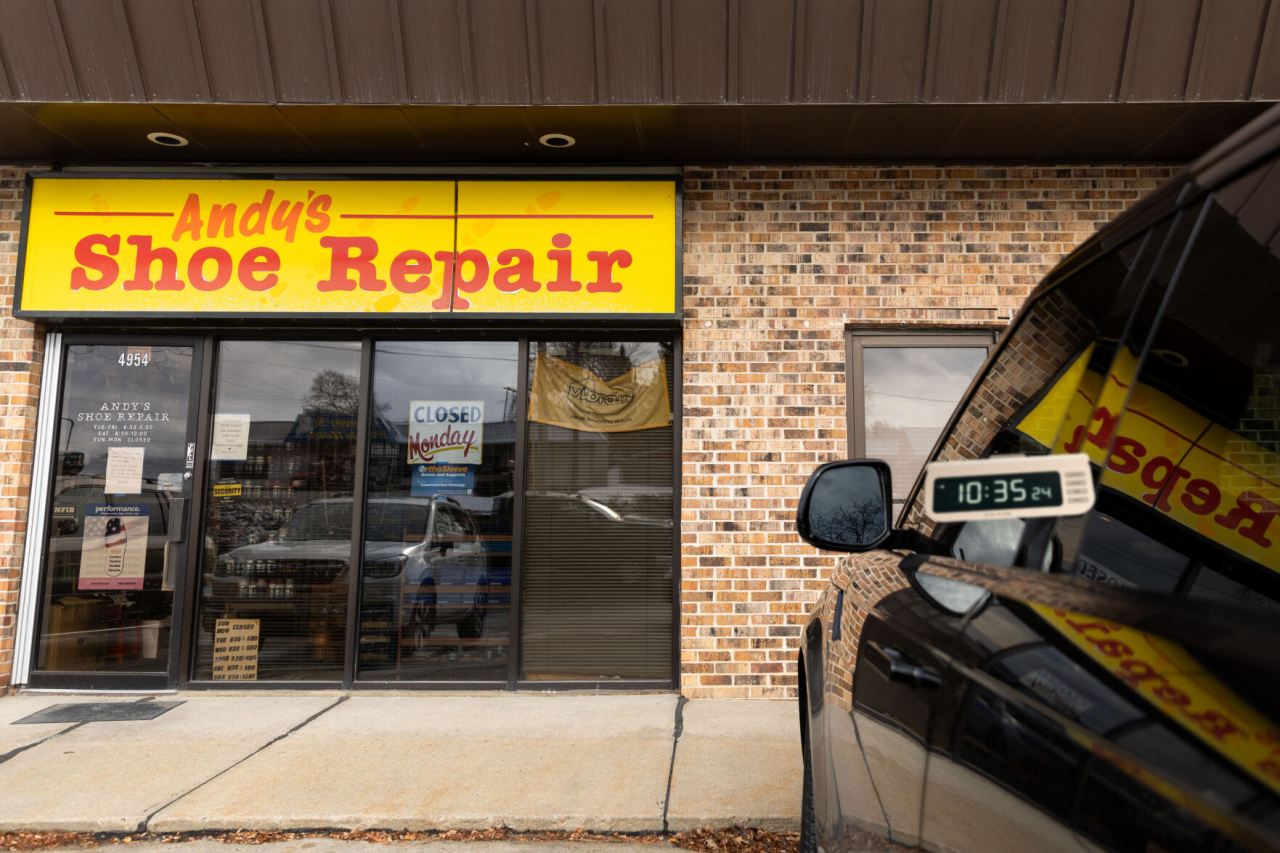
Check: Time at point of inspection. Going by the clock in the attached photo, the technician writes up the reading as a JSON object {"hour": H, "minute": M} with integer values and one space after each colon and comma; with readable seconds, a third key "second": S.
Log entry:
{"hour": 10, "minute": 35, "second": 24}
